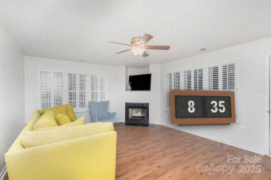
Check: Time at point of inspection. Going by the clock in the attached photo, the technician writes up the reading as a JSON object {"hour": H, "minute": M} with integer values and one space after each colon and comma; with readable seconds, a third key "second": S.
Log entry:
{"hour": 8, "minute": 35}
